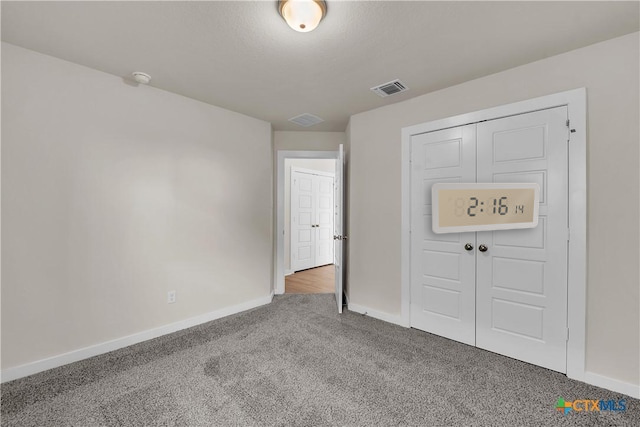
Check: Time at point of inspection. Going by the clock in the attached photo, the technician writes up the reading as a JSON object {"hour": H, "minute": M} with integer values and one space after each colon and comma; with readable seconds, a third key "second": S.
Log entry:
{"hour": 2, "minute": 16, "second": 14}
